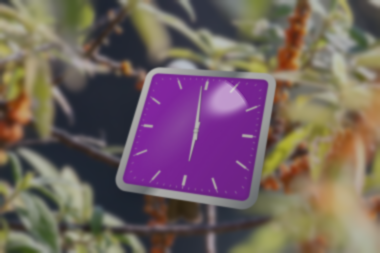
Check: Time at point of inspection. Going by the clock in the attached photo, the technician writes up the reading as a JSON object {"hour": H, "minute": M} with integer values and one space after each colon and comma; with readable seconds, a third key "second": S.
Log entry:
{"hour": 5, "minute": 59}
